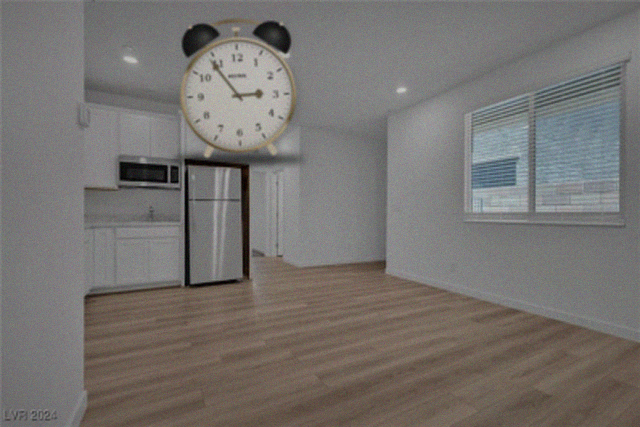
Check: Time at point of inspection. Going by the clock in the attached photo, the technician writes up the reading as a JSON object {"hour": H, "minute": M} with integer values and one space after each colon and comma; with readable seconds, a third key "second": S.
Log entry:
{"hour": 2, "minute": 54}
